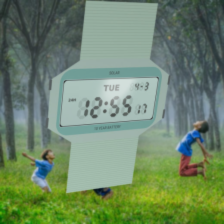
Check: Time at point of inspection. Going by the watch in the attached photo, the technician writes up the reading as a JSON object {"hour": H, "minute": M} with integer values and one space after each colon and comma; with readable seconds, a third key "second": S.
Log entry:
{"hour": 12, "minute": 55, "second": 17}
